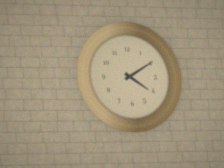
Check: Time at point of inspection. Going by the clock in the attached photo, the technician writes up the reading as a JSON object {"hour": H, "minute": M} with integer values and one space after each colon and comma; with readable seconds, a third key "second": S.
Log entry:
{"hour": 4, "minute": 10}
